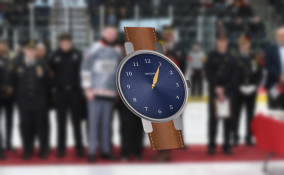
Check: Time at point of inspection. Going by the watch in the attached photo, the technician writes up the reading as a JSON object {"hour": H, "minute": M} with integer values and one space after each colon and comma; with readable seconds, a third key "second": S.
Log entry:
{"hour": 1, "minute": 5}
